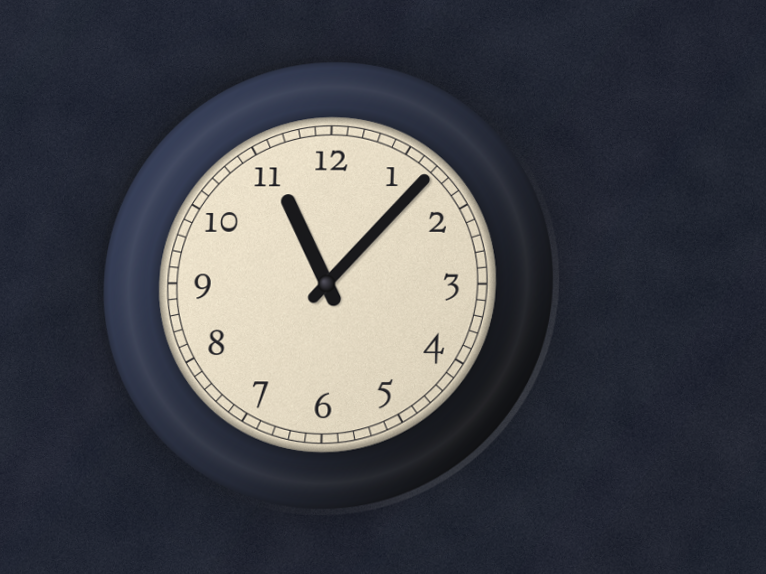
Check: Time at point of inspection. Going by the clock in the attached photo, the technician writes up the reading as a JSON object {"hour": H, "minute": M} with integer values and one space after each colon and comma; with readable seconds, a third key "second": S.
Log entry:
{"hour": 11, "minute": 7}
